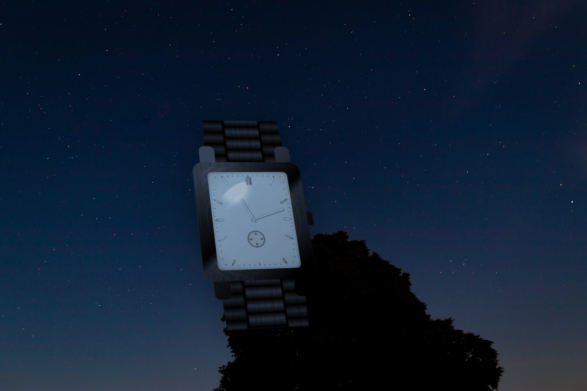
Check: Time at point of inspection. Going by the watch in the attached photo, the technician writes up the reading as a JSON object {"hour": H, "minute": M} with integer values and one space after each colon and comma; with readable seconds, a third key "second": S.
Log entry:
{"hour": 11, "minute": 12}
